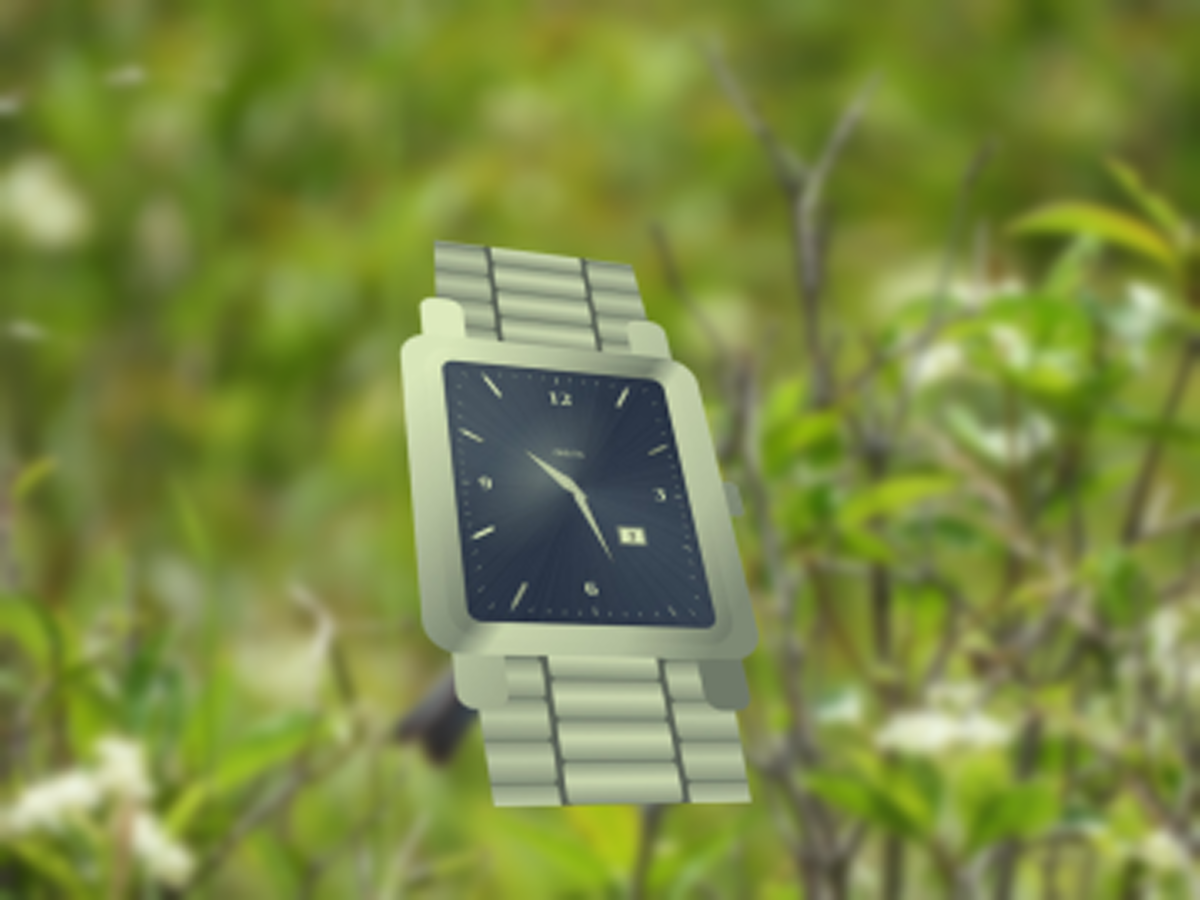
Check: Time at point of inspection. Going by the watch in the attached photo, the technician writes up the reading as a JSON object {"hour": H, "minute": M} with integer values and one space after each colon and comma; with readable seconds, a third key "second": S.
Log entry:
{"hour": 10, "minute": 27}
